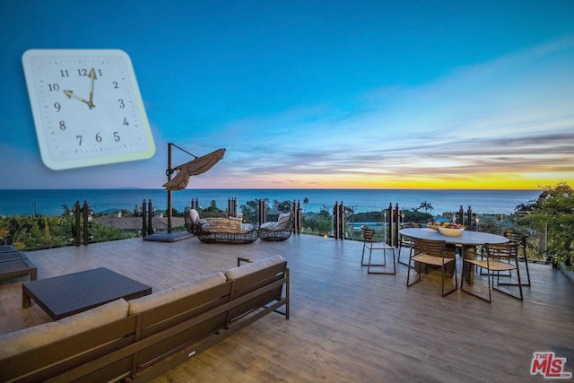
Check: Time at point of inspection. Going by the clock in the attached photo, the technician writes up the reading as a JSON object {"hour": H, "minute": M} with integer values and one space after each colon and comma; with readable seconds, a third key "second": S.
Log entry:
{"hour": 10, "minute": 3}
